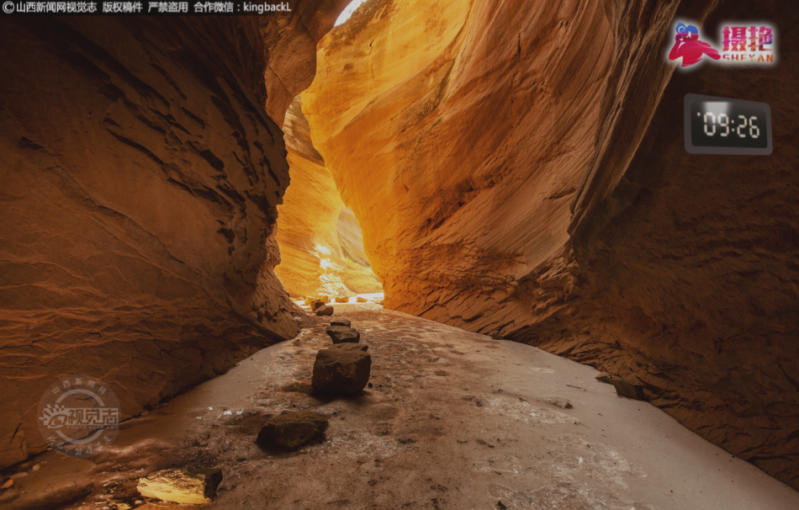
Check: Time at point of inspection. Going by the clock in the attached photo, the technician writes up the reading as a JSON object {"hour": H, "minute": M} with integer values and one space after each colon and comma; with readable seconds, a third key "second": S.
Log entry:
{"hour": 9, "minute": 26}
